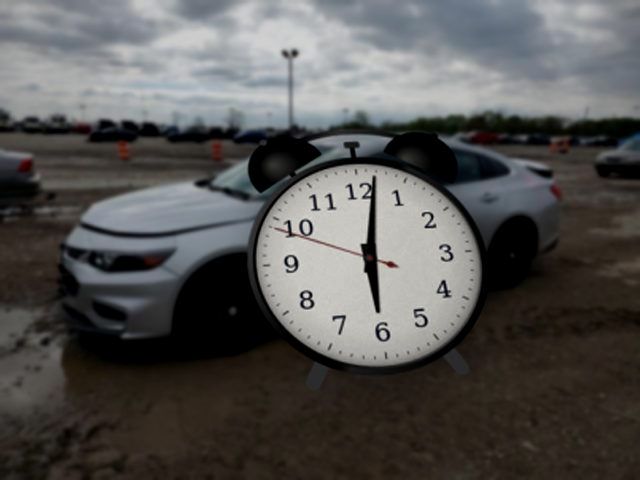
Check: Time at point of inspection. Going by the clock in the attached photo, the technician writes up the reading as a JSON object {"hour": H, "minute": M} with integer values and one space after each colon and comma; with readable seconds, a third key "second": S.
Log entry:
{"hour": 6, "minute": 1, "second": 49}
